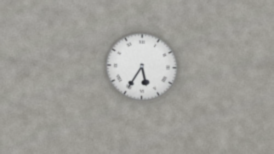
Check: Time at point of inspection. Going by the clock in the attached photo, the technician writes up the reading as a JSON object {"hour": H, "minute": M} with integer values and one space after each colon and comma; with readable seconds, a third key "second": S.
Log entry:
{"hour": 5, "minute": 35}
